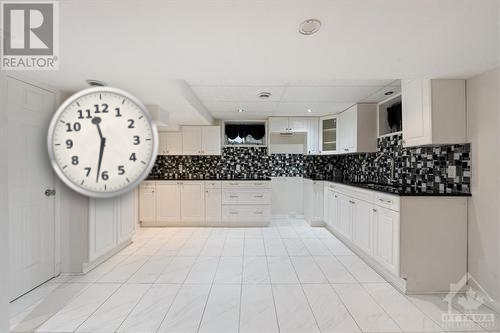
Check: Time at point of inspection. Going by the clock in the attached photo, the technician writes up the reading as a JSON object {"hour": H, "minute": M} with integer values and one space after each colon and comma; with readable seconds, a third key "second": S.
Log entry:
{"hour": 11, "minute": 32}
